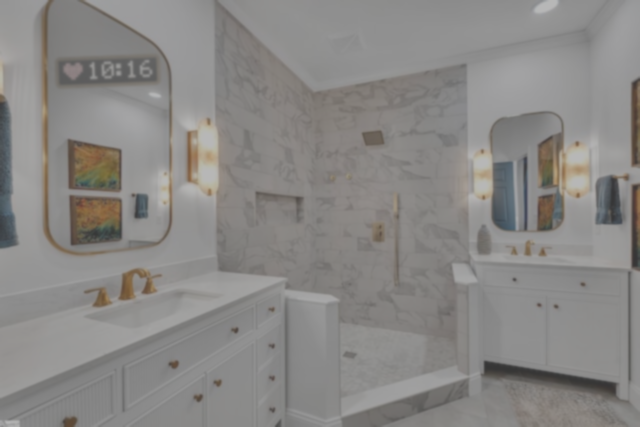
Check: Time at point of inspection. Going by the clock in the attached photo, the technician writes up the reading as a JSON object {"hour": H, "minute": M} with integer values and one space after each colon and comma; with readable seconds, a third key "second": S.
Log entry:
{"hour": 10, "minute": 16}
